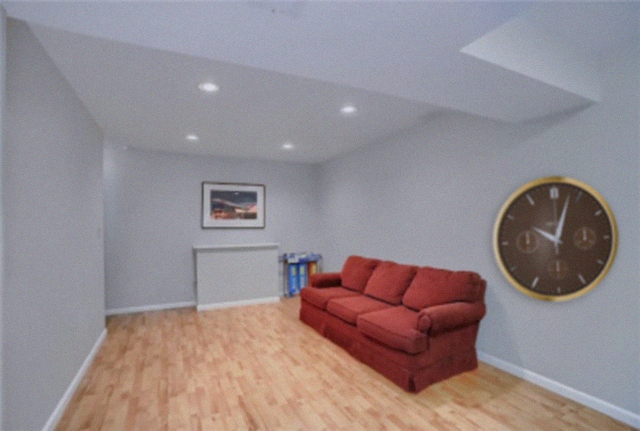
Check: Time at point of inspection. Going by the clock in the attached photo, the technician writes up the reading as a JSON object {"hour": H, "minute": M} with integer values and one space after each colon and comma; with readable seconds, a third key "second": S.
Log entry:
{"hour": 10, "minute": 3}
